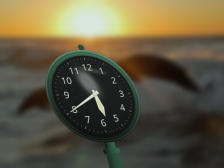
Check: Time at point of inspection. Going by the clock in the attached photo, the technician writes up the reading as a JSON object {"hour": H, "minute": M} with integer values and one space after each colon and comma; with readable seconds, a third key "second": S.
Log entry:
{"hour": 5, "minute": 40}
